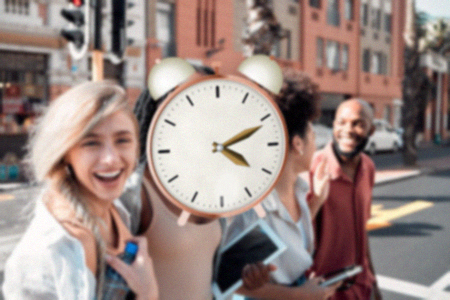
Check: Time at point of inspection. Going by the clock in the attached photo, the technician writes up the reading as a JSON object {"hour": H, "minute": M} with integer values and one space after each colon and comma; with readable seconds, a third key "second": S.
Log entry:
{"hour": 4, "minute": 11}
